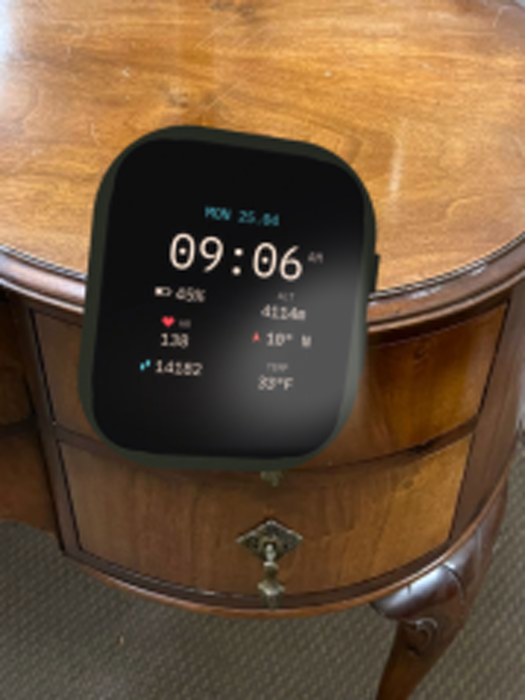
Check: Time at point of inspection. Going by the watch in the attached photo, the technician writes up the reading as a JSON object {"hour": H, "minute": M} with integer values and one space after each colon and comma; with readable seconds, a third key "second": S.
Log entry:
{"hour": 9, "minute": 6}
